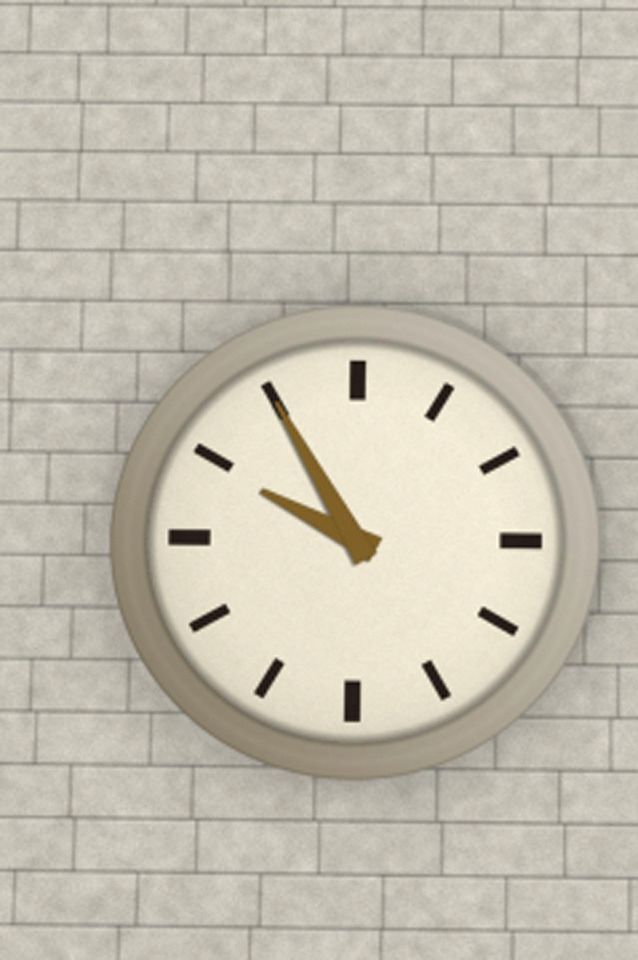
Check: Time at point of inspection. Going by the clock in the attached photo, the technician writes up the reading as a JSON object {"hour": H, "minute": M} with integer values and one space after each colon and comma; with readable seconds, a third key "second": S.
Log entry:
{"hour": 9, "minute": 55}
